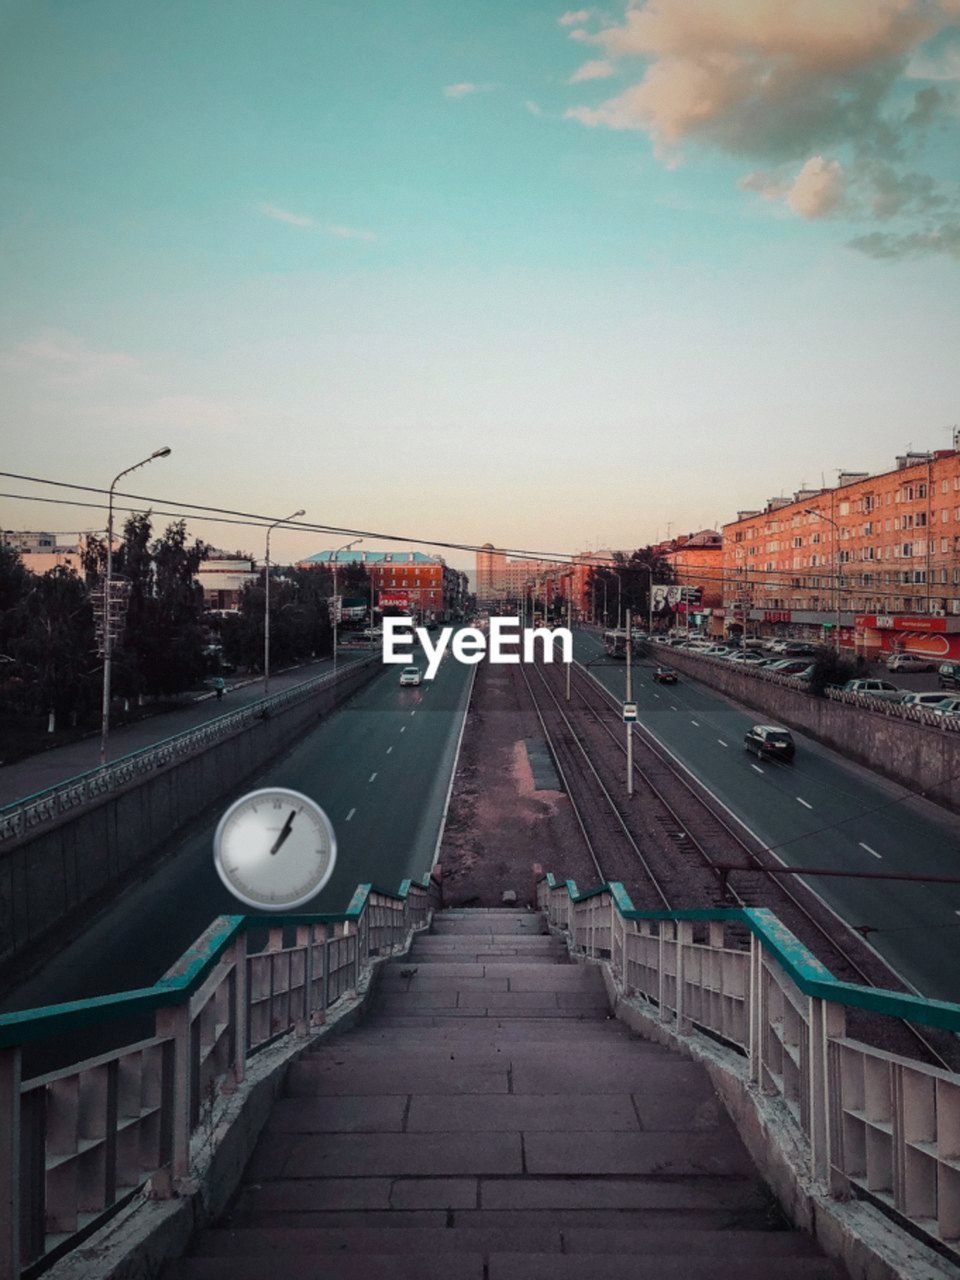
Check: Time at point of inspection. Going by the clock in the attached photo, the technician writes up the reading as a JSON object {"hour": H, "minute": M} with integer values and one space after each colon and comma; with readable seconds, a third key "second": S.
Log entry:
{"hour": 1, "minute": 4}
